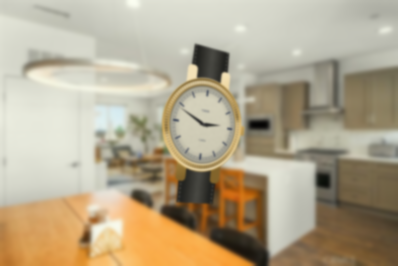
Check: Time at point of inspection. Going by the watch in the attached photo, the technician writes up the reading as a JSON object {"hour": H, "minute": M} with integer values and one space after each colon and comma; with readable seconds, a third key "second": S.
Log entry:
{"hour": 2, "minute": 49}
